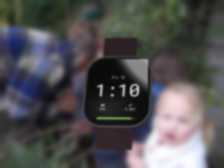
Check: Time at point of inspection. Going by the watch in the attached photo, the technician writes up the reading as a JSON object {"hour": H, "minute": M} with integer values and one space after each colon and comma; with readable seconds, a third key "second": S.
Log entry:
{"hour": 1, "minute": 10}
